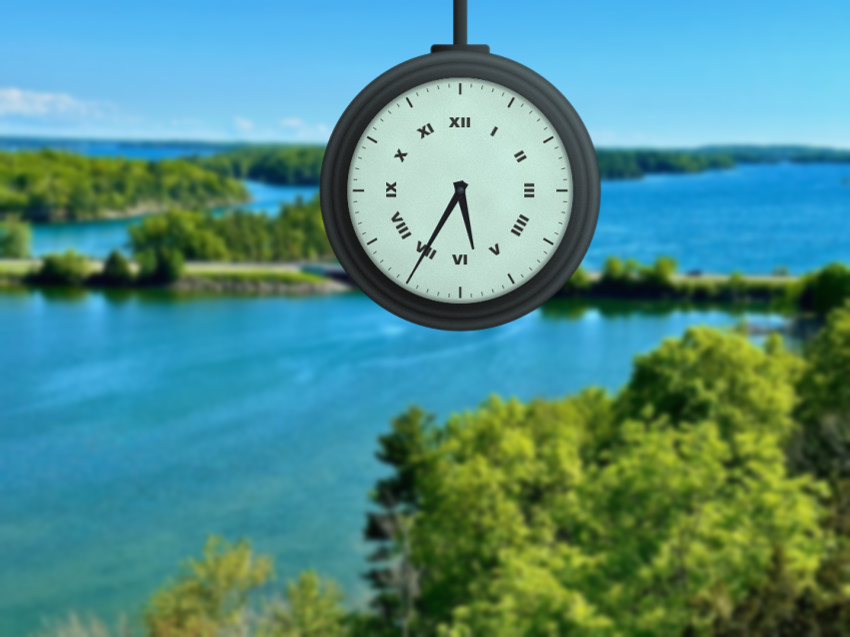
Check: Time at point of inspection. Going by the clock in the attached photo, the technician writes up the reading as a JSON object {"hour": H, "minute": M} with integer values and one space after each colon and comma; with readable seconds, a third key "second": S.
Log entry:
{"hour": 5, "minute": 35}
